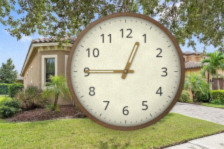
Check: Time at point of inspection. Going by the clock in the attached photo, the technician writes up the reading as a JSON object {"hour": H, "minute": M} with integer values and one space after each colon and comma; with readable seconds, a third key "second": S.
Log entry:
{"hour": 12, "minute": 45}
